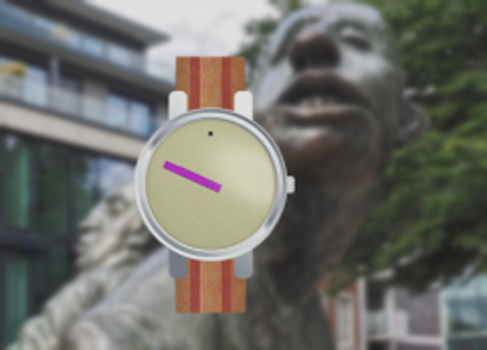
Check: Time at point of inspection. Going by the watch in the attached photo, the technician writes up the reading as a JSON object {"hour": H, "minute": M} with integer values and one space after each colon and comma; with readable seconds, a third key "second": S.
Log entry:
{"hour": 9, "minute": 49}
